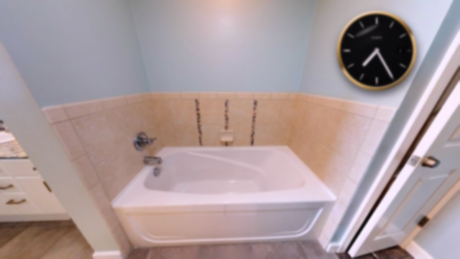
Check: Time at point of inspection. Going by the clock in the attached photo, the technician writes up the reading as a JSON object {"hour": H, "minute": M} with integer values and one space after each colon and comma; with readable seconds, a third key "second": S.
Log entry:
{"hour": 7, "minute": 25}
